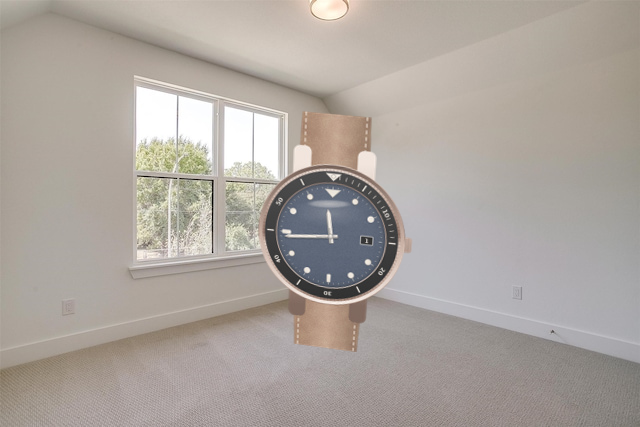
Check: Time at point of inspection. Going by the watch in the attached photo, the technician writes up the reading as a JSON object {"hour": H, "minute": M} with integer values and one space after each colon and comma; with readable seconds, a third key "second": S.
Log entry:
{"hour": 11, "minute": 44}
